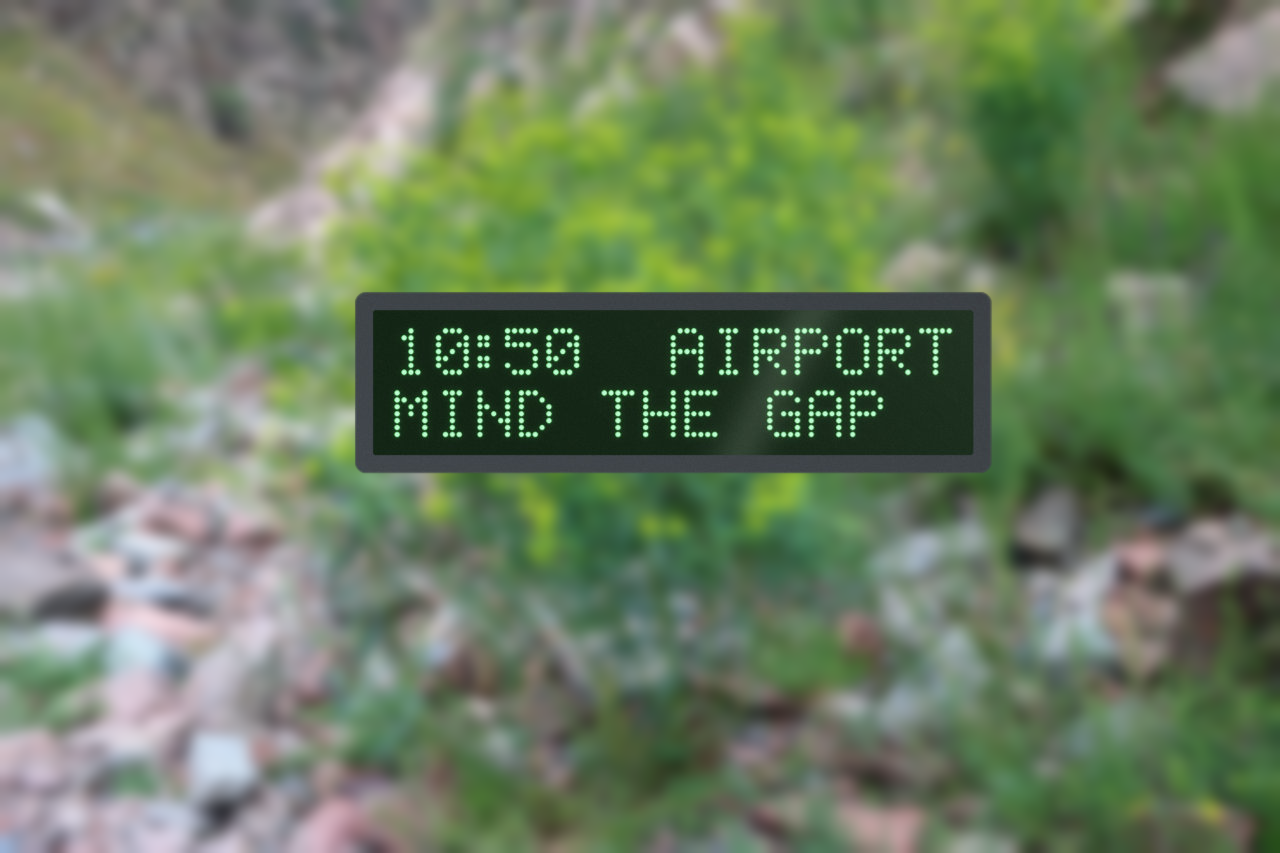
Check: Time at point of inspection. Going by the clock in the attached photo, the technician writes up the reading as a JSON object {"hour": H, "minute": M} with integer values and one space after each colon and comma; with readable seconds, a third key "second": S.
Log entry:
{"hour": 10, "minute": 50}
